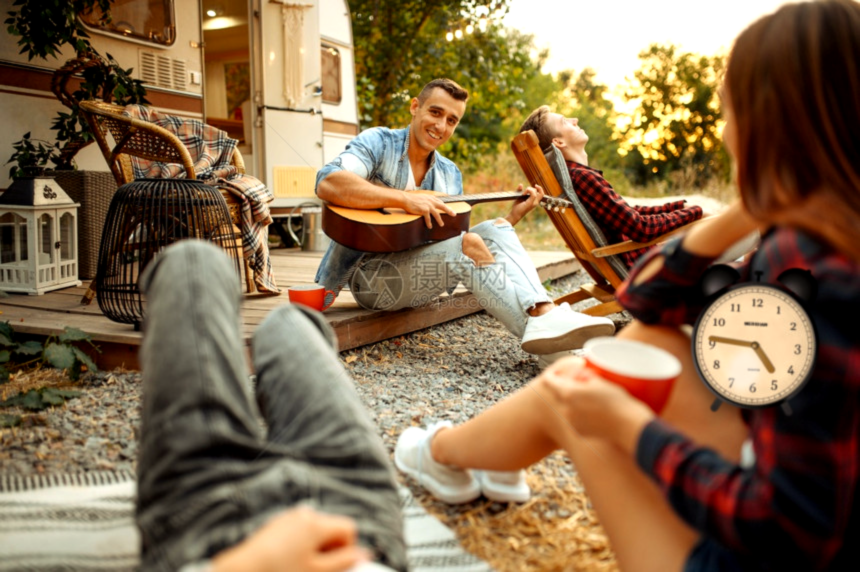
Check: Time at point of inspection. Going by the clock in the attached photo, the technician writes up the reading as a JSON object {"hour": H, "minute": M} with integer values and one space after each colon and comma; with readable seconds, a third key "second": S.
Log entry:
{"hour": 4, "minute": 46}
